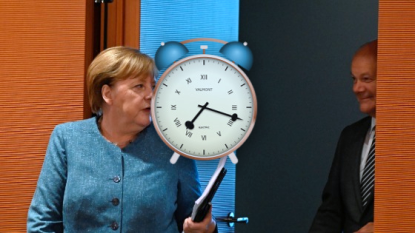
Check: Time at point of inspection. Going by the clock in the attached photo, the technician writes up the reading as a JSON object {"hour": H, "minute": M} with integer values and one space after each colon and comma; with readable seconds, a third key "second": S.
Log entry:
{"hour": 7, "minute": 18}
